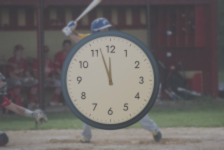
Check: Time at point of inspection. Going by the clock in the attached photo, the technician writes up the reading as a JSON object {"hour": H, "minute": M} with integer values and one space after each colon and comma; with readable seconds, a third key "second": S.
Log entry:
{"hour": 11, "minute": 57}
